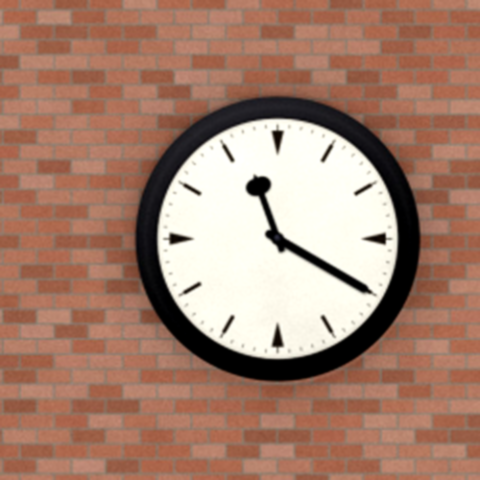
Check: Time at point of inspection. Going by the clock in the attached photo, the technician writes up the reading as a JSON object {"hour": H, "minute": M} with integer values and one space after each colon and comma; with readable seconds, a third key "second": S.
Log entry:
{"hour": 11, "minute": 20}
